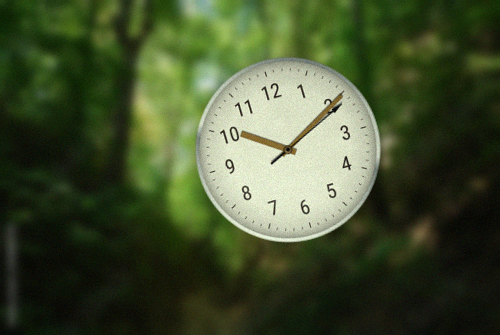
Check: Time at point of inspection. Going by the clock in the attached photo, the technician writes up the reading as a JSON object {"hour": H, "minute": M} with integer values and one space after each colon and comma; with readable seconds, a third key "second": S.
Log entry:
{"hour": 10, "minute": 10, "second": 11}
